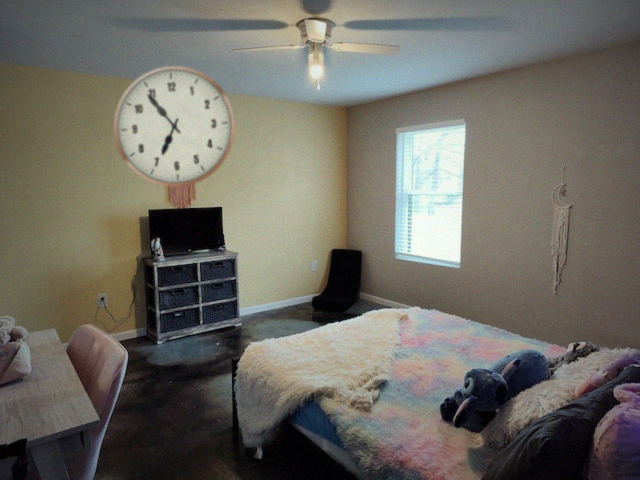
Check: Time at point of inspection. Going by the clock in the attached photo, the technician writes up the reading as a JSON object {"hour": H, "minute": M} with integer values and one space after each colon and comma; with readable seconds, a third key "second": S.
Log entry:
{"hour": 6, "minute": 54}
